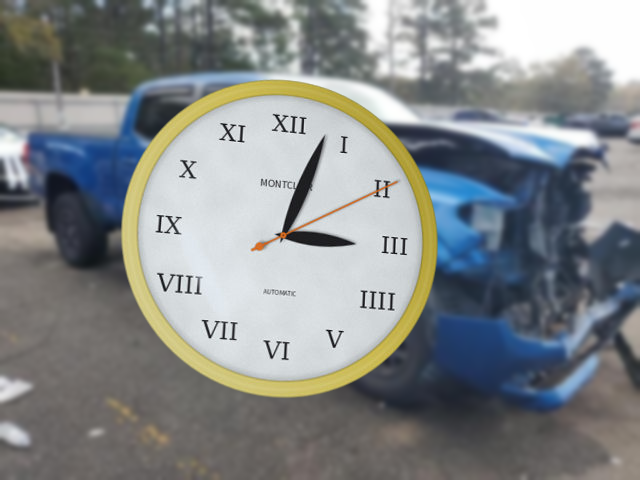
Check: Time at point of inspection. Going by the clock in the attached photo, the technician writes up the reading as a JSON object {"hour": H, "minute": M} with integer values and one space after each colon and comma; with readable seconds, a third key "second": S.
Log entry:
{"hour": 3, "minute": 3, "second": 10}
